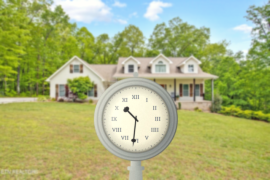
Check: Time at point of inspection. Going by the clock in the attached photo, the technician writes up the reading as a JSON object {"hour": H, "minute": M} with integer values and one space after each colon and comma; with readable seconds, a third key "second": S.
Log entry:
{"hour": 10, "minute": 31}
